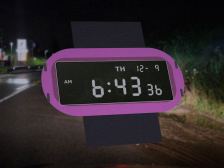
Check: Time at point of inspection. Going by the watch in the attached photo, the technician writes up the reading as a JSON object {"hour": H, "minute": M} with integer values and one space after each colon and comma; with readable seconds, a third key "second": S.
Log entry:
{"hour": 6, "minute": 43, "second": 36}
